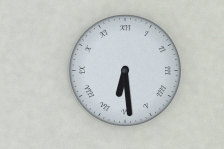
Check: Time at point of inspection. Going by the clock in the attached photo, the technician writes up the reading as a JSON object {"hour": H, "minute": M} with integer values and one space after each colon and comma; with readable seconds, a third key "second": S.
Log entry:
{"hour": 6, "minute": 29}
